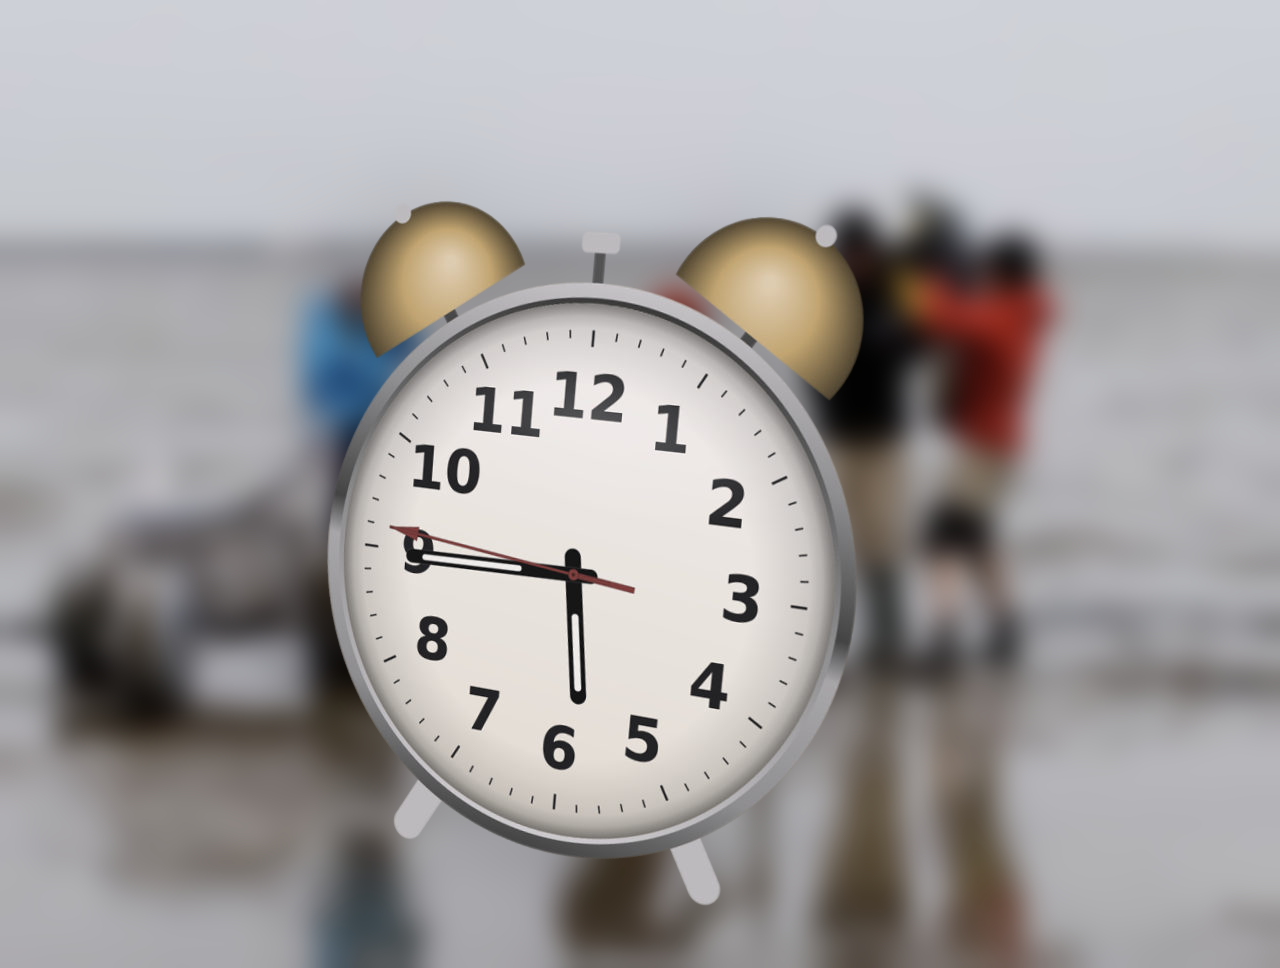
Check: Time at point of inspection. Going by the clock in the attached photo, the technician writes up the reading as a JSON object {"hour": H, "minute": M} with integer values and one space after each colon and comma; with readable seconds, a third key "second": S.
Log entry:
{"hour": 5, "minute": 44, "second": 46}
